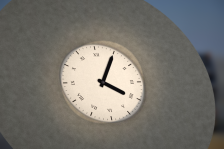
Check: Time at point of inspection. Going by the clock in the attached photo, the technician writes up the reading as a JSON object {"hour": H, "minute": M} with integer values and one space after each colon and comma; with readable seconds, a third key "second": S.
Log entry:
{"hour": 4, "minute": 5}
